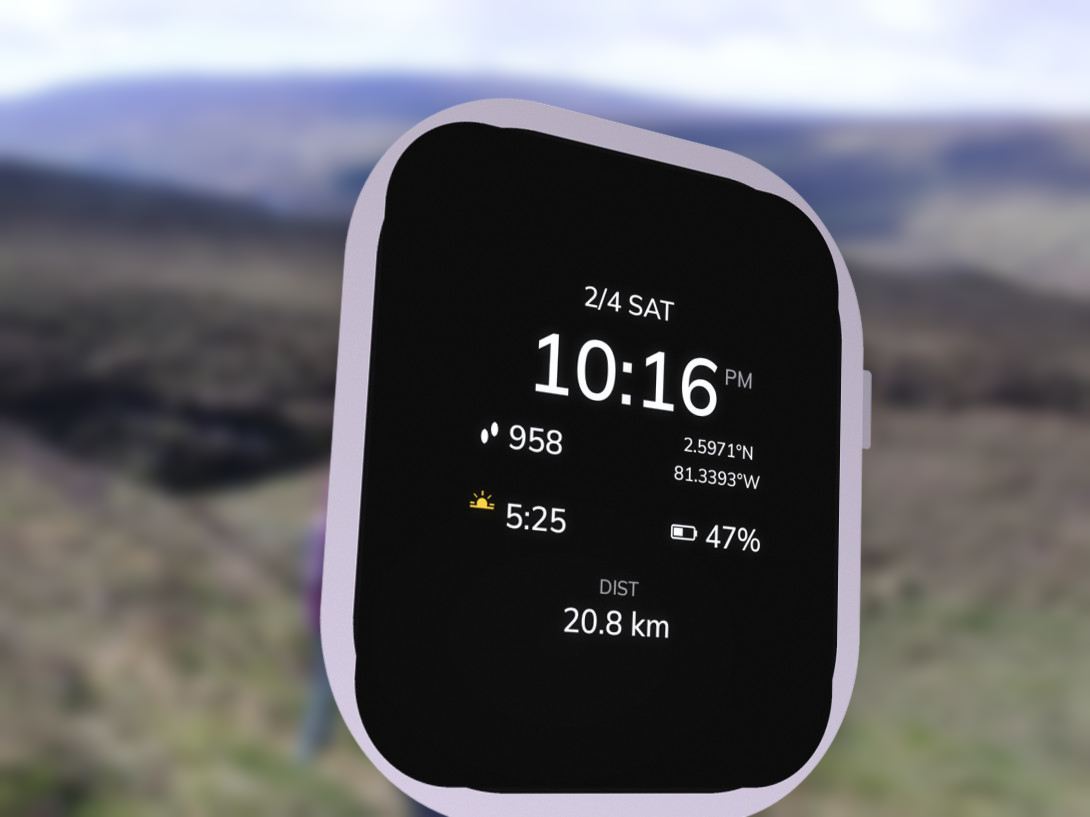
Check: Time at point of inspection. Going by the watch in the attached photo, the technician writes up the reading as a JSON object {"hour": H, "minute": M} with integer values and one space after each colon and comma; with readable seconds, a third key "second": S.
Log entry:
{"hour": 10, "minute": 16}
